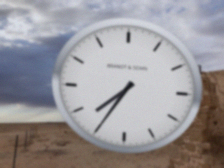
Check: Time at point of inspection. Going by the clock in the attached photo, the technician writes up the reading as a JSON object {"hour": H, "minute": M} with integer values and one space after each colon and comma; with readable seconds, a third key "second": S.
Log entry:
{"hour": 7, "minute": 35}
